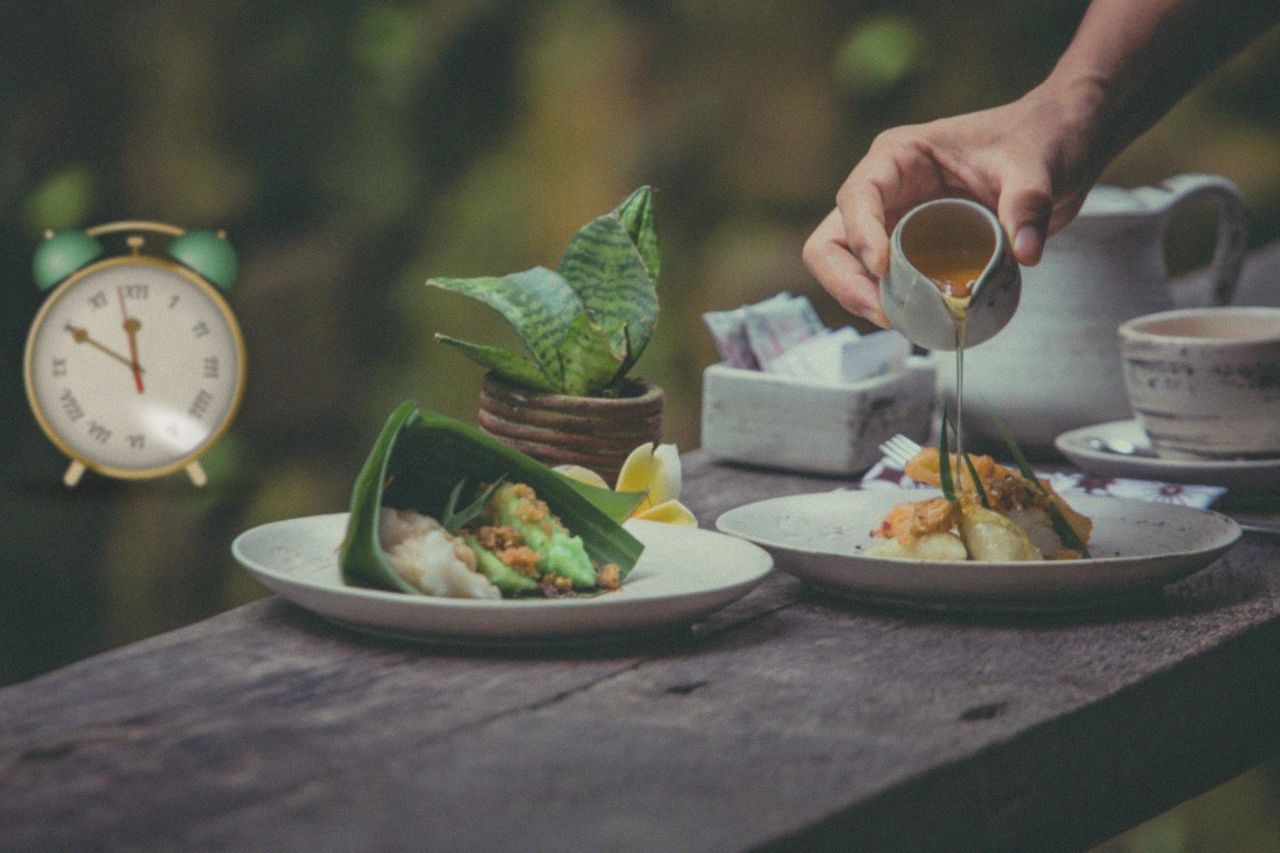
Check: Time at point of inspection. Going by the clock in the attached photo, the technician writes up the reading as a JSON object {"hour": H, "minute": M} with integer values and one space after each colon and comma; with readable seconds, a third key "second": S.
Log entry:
{"hour": 11, "minute": 49, "second": 58}
